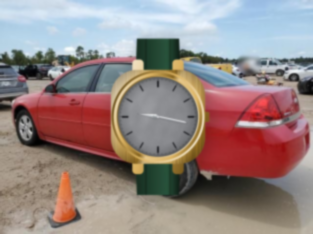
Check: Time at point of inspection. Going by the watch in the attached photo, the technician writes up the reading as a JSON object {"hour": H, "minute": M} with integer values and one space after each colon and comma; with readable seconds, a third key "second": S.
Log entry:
{"hour": 9, "minute": 17}
